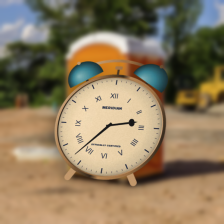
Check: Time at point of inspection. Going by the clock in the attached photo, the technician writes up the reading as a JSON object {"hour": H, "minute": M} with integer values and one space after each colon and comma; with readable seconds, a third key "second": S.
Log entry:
{"hour": 2, "minute": 37}
